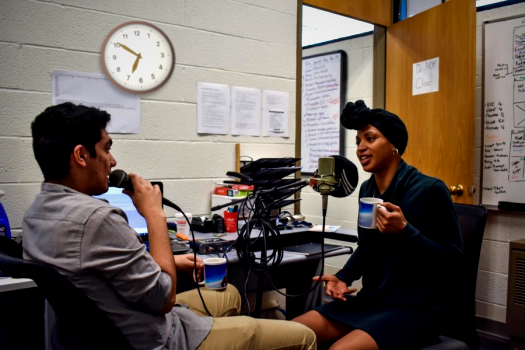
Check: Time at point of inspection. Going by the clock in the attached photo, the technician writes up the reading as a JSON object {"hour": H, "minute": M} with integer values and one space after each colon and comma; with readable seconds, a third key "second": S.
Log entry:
{"hour": 6, "minute": 51}
